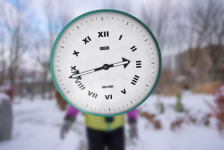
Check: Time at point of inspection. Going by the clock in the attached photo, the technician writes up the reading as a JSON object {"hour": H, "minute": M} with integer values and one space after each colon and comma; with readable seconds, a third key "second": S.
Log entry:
{"hour": 2, "minute": 43}
